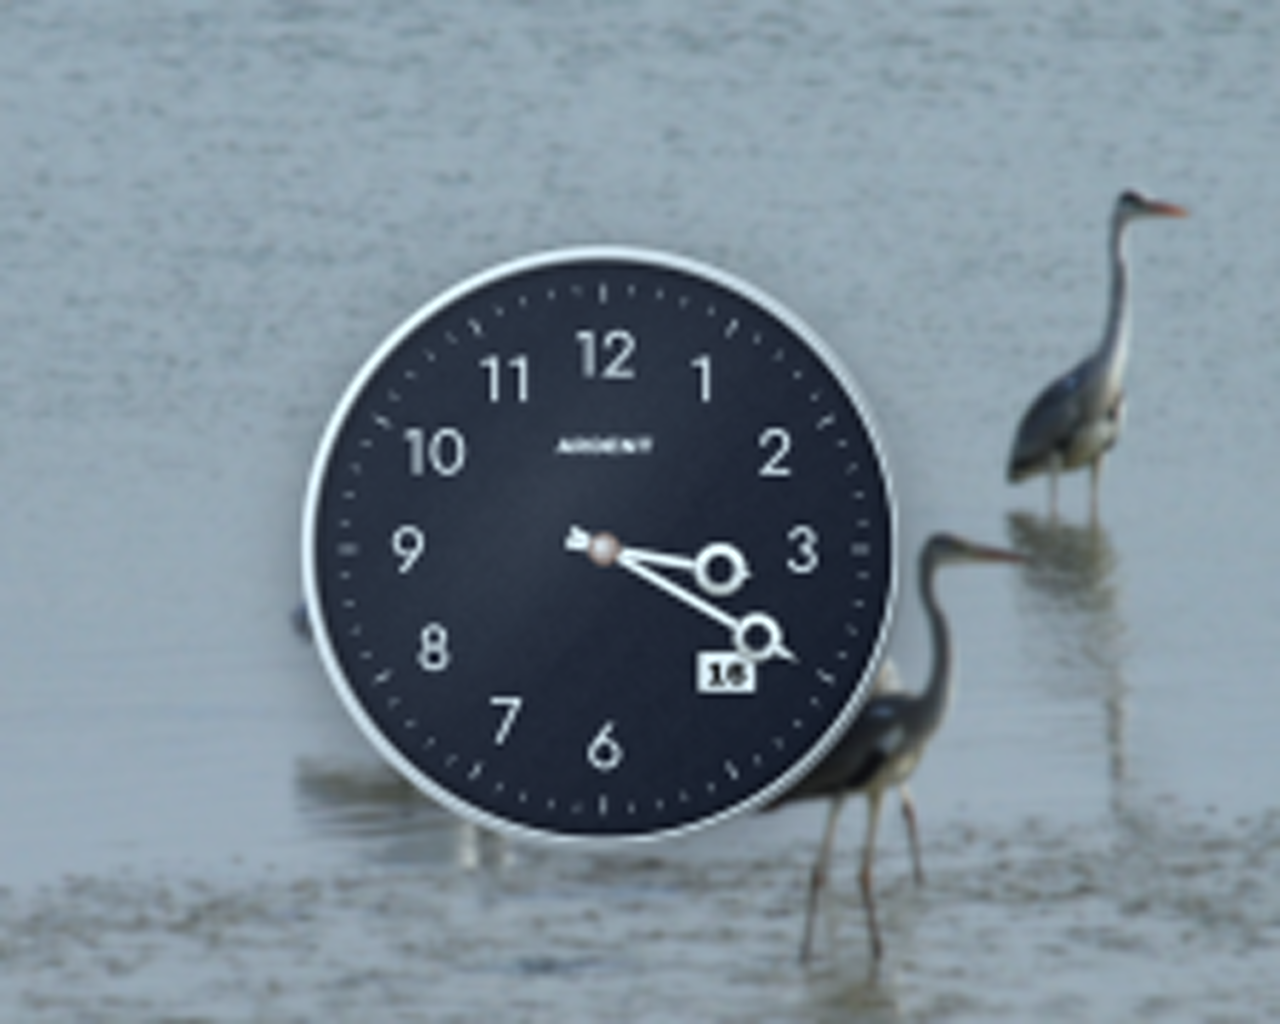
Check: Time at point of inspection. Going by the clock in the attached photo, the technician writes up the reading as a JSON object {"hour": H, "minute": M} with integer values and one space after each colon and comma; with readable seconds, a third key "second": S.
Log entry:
{"hour": 3, "minute": 20}
